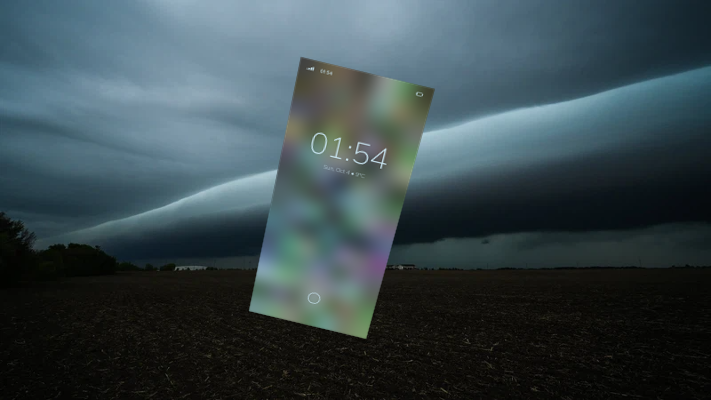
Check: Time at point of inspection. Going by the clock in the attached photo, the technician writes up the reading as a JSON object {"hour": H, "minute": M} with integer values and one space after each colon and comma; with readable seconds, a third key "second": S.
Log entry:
{"hour": 1, "minute": 54}
